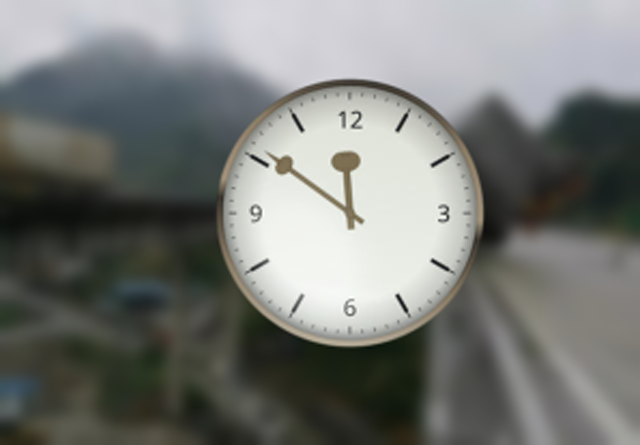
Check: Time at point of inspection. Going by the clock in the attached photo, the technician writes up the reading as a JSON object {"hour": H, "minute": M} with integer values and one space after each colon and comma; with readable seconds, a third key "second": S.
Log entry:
{"hour": 11, "minute": 51}
